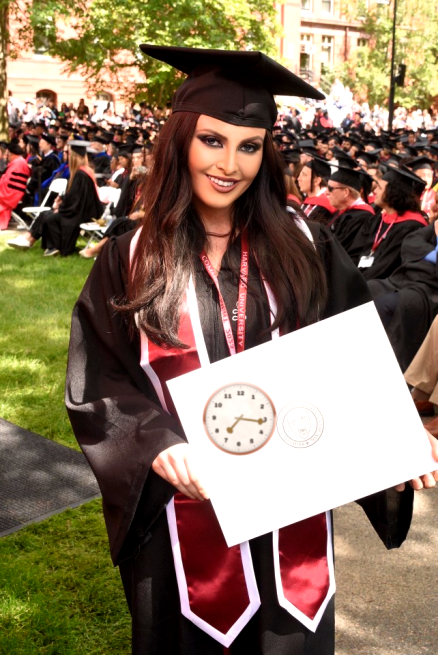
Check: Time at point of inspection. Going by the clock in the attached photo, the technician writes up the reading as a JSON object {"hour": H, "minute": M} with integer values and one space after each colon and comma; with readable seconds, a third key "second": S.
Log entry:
{"hour": 7, "minute": 16}
